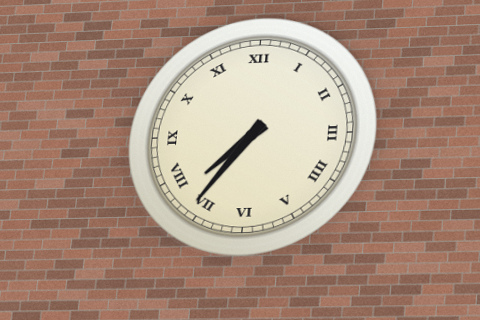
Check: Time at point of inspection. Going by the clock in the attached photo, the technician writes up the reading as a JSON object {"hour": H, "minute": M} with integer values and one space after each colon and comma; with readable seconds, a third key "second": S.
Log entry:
{"hour": 7, "minute": 36}
